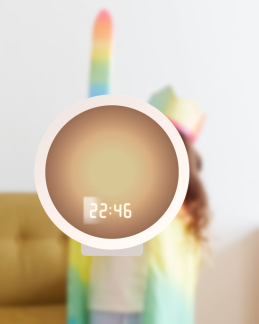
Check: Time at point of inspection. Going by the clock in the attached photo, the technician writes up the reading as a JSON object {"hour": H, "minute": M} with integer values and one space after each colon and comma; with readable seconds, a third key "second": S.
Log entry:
{"hour": 22, "minute": 46}
